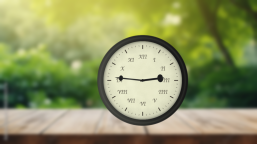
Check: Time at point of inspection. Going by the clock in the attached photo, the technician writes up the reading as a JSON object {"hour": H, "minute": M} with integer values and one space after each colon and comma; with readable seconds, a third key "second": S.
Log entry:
{"hour": 2, "minute": 46}
